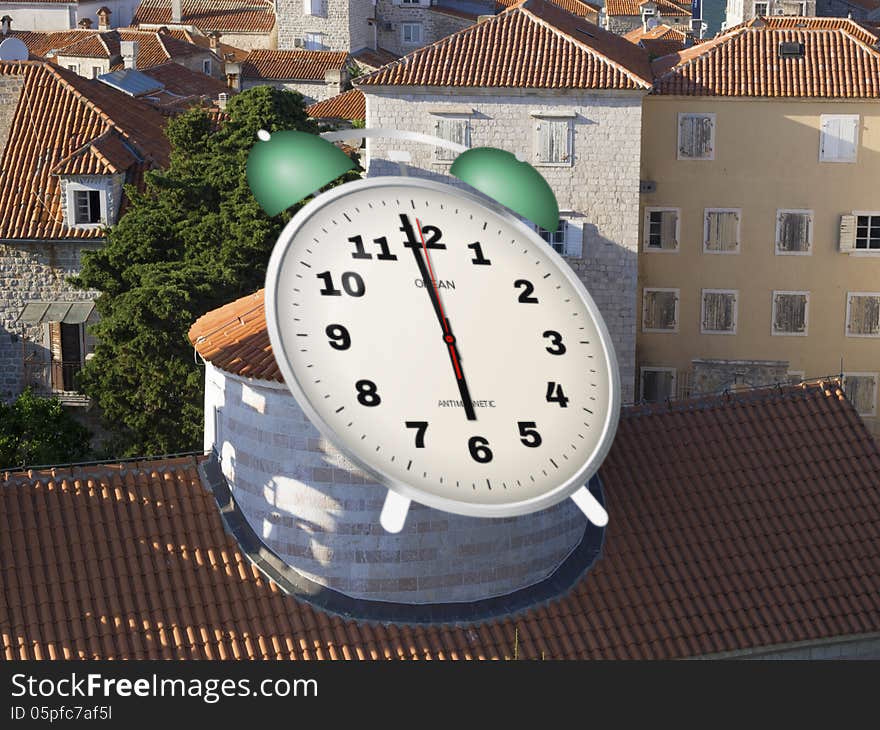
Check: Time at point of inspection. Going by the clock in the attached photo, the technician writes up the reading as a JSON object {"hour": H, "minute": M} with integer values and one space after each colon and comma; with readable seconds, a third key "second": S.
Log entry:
{"hour": 5, "minute": 59, "second": 0}
